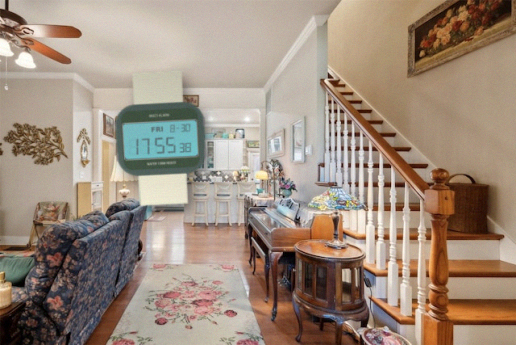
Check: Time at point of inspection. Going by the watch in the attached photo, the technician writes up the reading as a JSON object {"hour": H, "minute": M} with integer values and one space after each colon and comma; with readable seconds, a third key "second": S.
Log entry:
{"hour": 17, "minute": 55, "second": 38}
